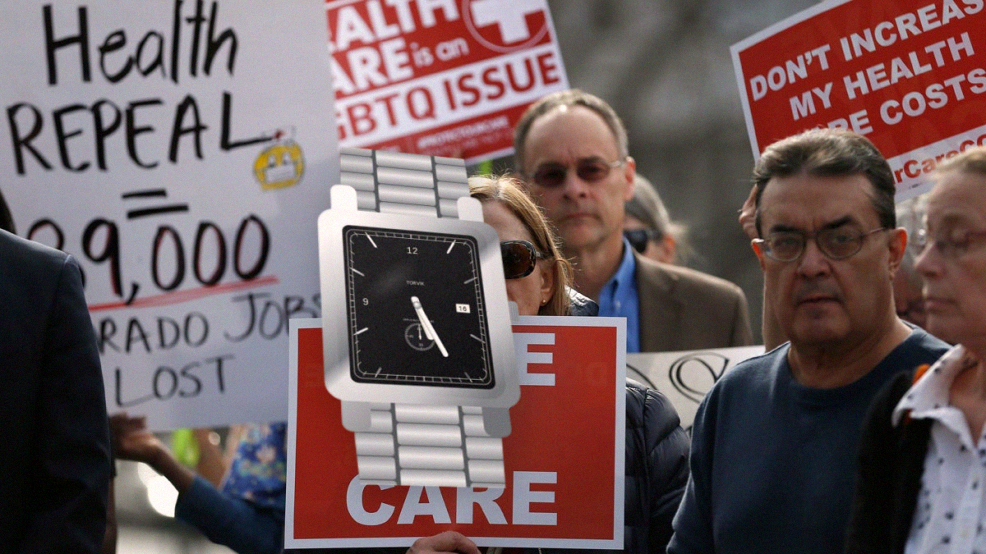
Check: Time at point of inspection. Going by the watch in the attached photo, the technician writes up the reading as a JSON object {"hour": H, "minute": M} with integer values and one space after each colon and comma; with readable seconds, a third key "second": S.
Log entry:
{"hour": 5, "minute": 26}
